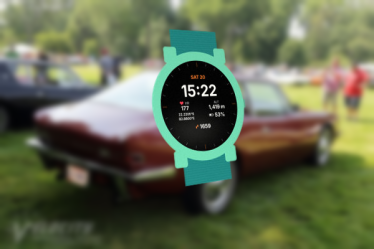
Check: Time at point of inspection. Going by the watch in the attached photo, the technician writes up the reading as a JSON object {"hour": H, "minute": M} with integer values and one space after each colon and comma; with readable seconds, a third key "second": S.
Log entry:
{"hour": 15, "minute": 22}
